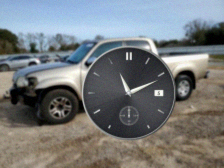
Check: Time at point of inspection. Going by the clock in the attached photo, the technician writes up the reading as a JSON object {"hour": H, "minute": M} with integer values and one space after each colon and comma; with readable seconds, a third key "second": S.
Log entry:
{"hour": 11, "minute": 11}
